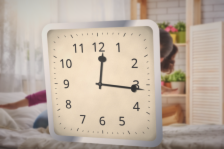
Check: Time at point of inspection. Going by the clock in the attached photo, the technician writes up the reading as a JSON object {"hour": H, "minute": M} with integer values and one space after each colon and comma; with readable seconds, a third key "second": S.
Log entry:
{"hour": 12, "minute": 16}
